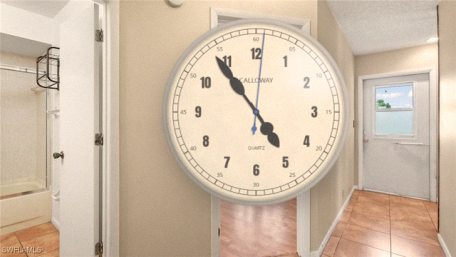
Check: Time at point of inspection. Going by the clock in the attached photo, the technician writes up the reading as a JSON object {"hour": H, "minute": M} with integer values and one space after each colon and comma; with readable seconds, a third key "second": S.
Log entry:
{"hour": 4, "minute": 54, "second": 1}
